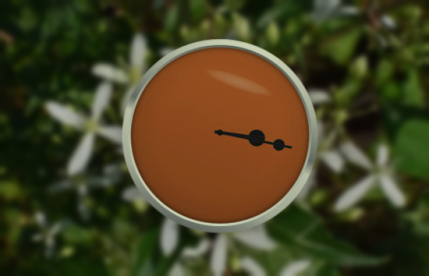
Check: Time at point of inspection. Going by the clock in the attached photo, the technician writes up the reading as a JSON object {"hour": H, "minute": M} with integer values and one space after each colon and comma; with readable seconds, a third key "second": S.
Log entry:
{"hour": 3, "minute": 17}
